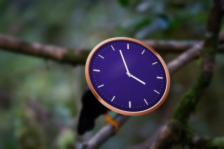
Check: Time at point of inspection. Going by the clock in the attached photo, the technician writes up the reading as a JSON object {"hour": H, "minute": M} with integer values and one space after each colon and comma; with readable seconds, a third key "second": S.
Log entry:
{"hour": 3, "minute": 57}
